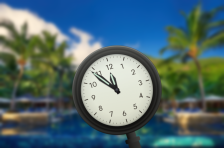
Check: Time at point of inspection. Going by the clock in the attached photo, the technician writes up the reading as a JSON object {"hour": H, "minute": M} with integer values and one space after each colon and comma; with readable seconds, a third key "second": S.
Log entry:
{"hour": 11, "minute": 54}
